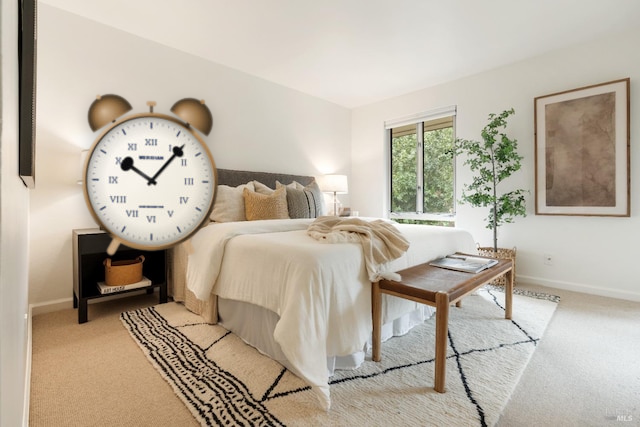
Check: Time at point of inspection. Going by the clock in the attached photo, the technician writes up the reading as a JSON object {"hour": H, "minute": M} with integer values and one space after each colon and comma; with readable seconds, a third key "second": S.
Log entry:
{"hour": 10, "minute": 7}
